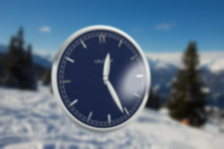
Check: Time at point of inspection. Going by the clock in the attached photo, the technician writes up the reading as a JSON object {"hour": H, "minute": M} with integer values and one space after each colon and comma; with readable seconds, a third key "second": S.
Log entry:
{"hour": 12, "minute": 26}
